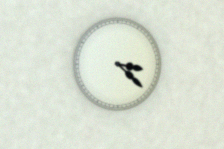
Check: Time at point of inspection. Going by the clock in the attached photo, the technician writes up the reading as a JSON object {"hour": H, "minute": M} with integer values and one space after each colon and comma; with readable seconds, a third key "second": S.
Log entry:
{"hour": 3, "minute": 22}
